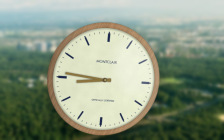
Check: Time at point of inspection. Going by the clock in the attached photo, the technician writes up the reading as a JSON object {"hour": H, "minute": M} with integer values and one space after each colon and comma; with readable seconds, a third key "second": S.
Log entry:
{"hour": 8, "minute": 46}
